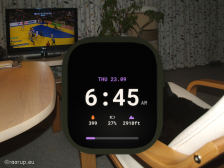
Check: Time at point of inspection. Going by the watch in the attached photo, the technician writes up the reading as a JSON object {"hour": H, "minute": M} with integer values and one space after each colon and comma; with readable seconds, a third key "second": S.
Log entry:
{"hour": 6, "minute": 45}
